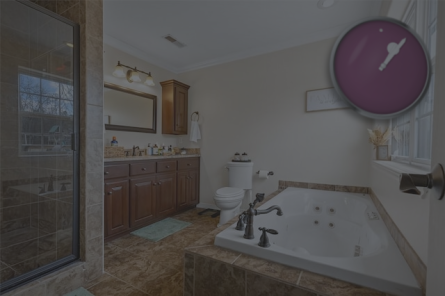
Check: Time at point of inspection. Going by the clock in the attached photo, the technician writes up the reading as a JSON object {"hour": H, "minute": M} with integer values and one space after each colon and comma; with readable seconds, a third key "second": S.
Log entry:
{"hour": 1, "minute": 7}
